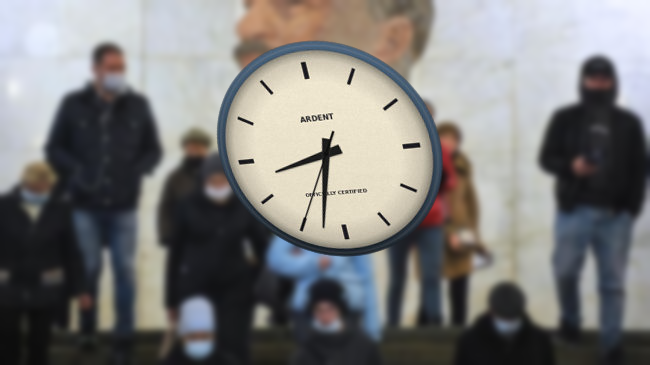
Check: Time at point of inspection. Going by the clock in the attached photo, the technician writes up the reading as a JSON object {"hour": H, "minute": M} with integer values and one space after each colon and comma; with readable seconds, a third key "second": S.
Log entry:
{"hour": 8, "minute": 32, "second": 35}
